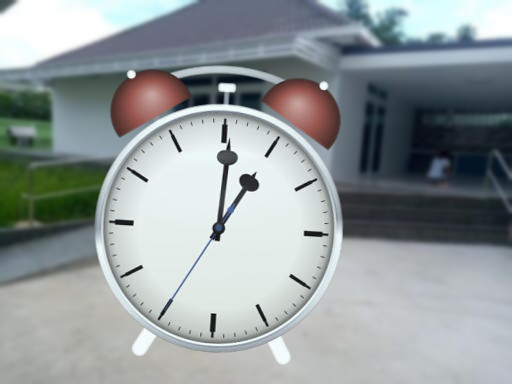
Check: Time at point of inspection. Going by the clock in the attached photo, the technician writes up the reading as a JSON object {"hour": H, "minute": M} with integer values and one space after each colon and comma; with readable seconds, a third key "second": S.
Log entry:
{"hour": 1, "minute": 0, "second": 35}
